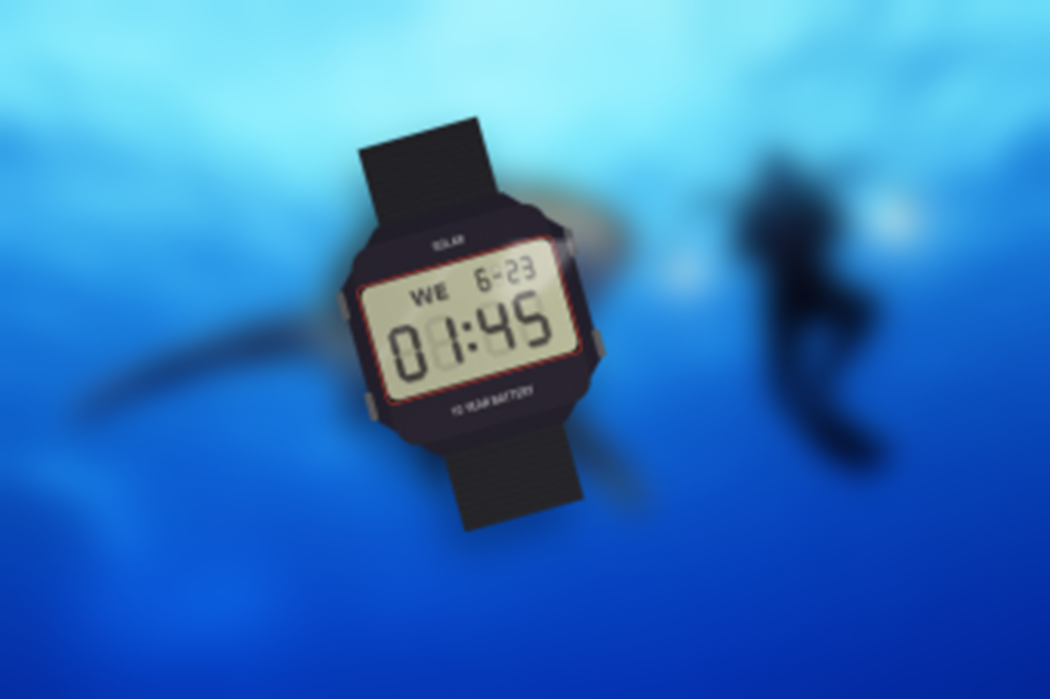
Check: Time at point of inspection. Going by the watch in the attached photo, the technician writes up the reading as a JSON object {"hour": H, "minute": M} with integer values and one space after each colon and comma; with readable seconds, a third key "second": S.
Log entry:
{"hour": 1, "minute": 45}
